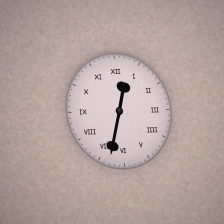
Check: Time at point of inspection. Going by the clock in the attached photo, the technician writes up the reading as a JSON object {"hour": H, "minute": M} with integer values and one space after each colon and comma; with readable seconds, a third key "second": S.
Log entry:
{"hour": 12, "minute": 33}
